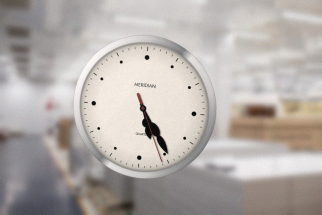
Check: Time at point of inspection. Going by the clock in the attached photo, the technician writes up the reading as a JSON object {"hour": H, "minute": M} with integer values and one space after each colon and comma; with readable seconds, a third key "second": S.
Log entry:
{"hour": 5, "minute": 24, "second": 26}
